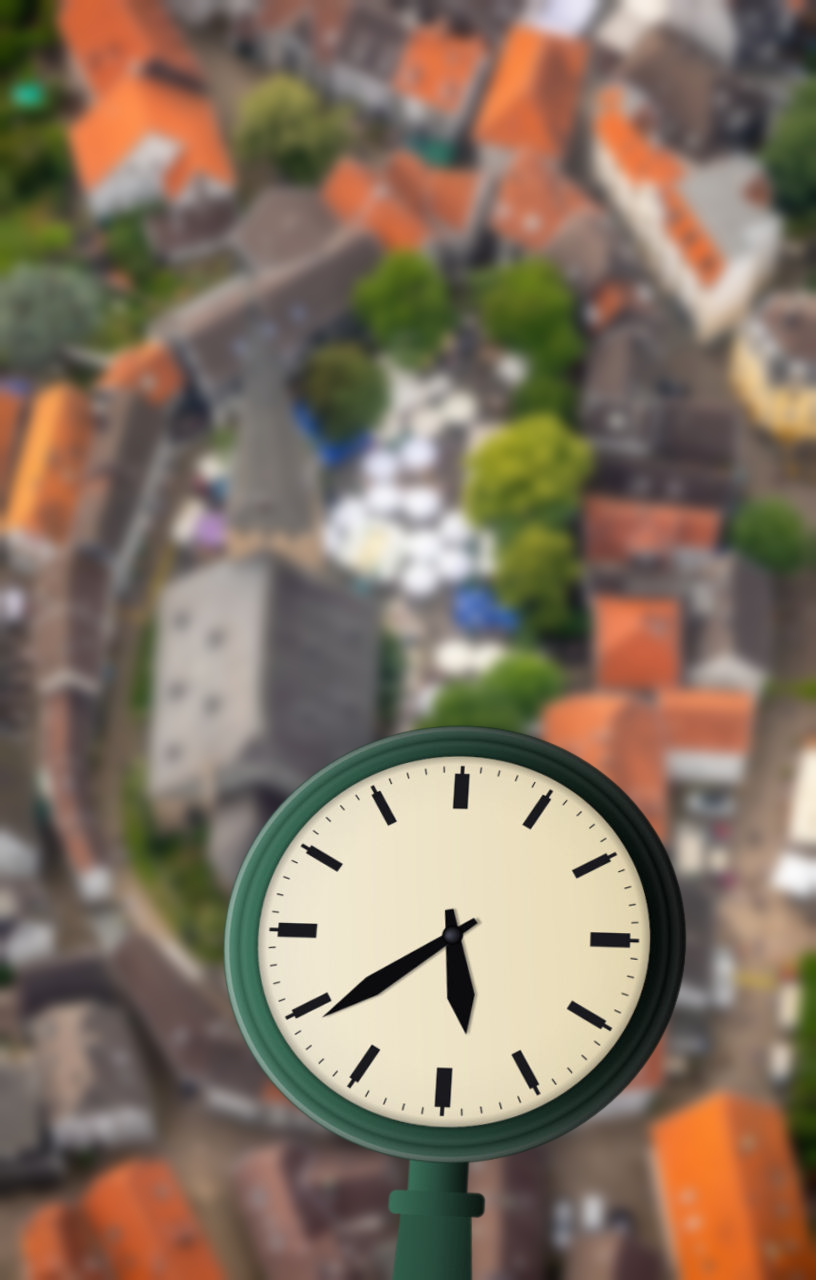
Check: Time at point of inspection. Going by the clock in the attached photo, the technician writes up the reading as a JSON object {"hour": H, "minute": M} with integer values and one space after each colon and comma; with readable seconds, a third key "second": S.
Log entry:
{"hour": 5, "minute": 39}
